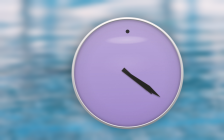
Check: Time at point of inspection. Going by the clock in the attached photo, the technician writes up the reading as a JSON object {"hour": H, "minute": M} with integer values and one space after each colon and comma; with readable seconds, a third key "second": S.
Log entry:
{"hour": 4, "minute": 21}
